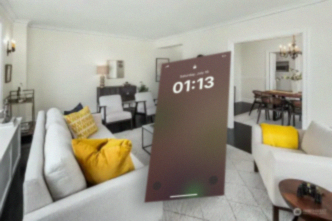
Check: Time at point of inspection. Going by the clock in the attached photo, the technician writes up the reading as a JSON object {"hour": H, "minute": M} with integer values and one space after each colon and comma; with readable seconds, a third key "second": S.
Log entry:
{"hour": 1, "minute": 13}
